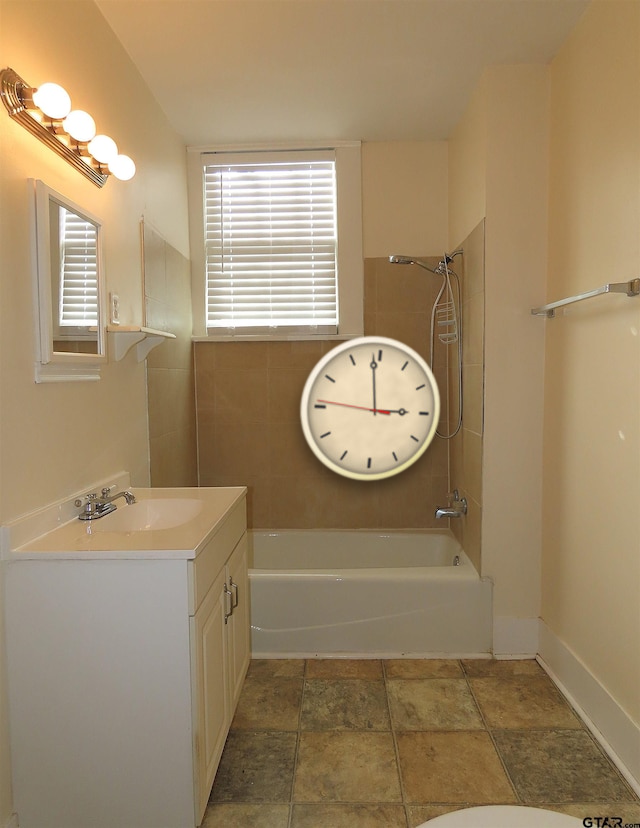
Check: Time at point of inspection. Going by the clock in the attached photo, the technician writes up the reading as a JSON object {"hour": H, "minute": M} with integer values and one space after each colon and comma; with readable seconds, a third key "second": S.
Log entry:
{"hour": 2, "minute": 58, "second": 46}
